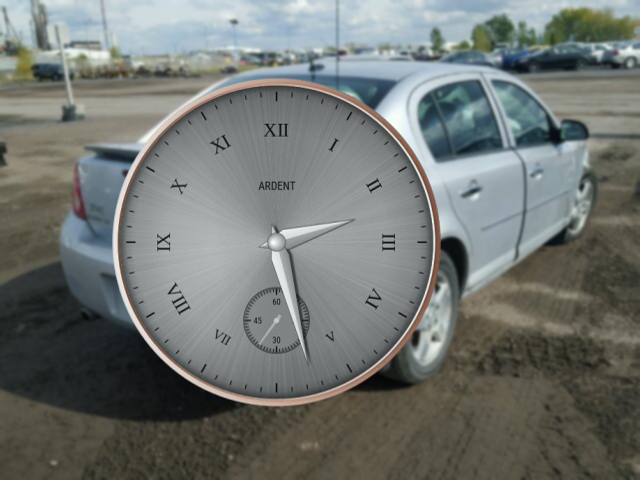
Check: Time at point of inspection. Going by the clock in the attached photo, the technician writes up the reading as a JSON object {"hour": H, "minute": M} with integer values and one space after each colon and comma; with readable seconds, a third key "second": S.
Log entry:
{"hour": 2, "minute": 27, "second": 36}
